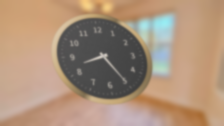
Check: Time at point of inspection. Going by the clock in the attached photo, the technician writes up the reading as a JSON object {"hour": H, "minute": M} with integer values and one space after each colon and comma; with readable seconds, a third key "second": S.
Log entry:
{"hour": 8, "minute": 25}
